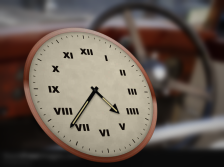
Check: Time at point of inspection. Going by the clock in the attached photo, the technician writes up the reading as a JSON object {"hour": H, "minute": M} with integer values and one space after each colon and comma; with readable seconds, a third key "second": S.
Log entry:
{"hour": 4, "minute": 37}
